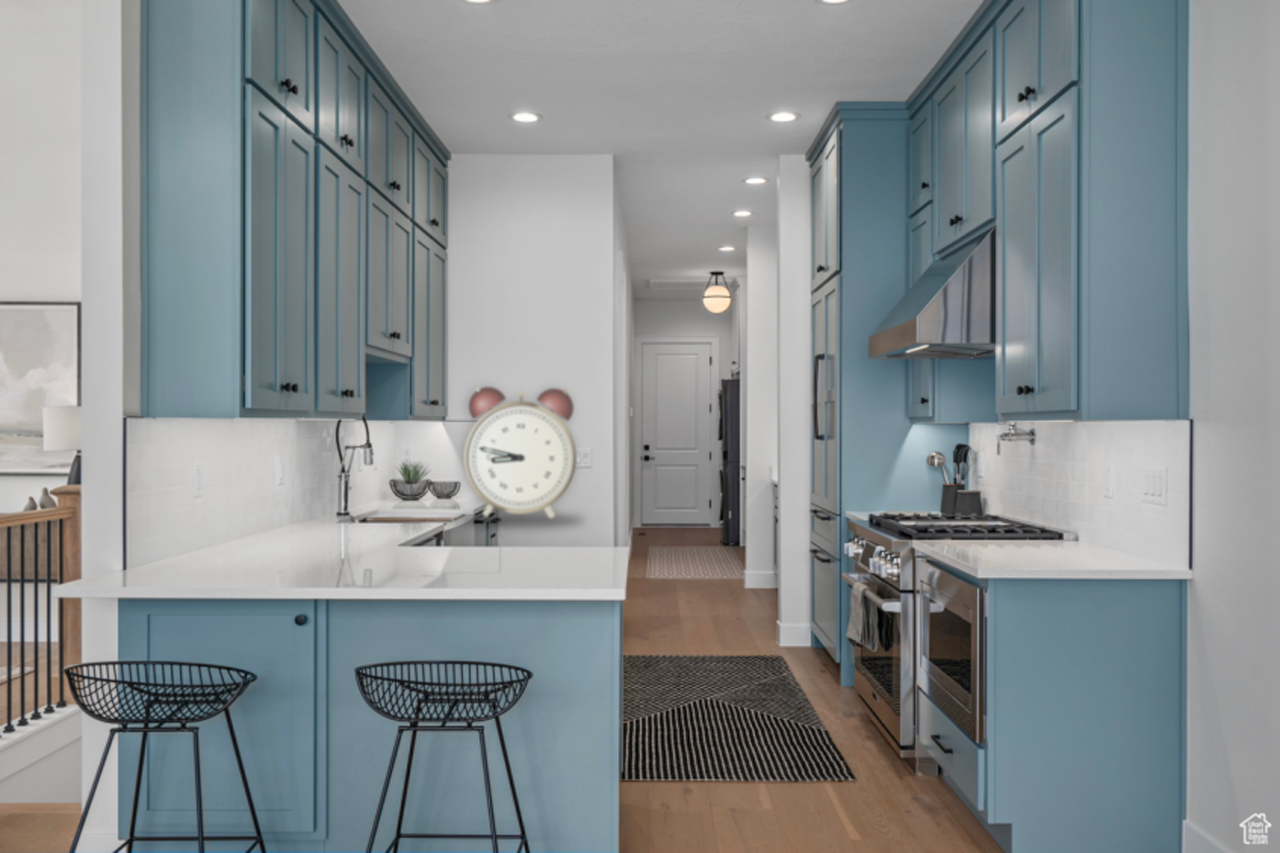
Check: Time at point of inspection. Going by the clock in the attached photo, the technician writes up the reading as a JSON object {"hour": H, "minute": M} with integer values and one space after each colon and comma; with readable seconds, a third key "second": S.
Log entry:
{"hour": 8, "minute": 47}
